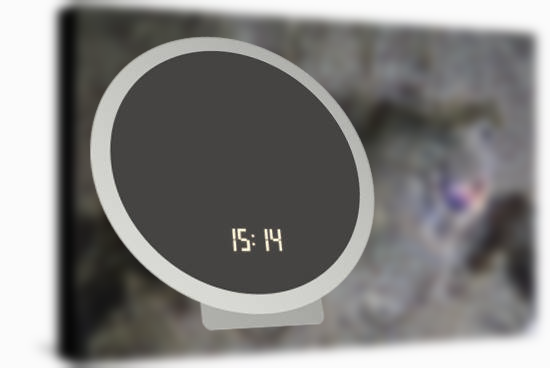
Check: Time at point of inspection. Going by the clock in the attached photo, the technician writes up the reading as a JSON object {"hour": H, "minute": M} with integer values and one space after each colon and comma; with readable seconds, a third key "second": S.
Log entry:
{"hour": 15, "minute": 14}
